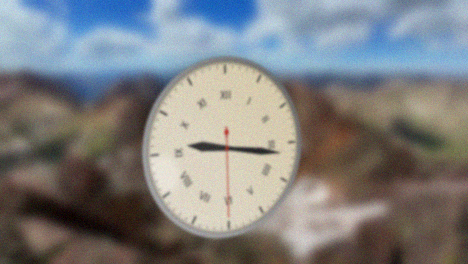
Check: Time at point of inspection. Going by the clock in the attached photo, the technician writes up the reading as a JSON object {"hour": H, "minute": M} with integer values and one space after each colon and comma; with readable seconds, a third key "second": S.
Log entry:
{"hour": 9, "minute": 16, "second": 30}
